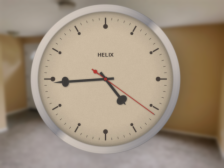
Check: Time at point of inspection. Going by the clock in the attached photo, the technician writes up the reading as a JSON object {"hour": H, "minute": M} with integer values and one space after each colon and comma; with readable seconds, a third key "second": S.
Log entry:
{"hour": 4, "minute": 44, "second": 21}
